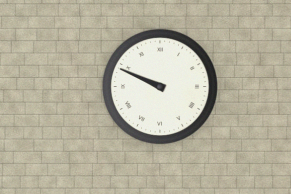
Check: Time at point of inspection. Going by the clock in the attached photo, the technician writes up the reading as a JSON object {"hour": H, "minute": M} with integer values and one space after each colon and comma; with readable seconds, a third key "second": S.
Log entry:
{"hour": 9, "minute": 49}
